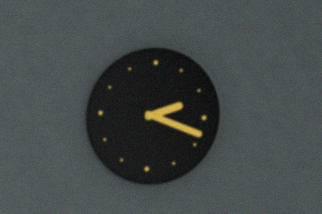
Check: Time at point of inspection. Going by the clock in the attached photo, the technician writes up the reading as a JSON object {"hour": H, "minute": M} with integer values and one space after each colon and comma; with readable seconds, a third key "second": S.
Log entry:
{"hour": 2, "minute": 18}
